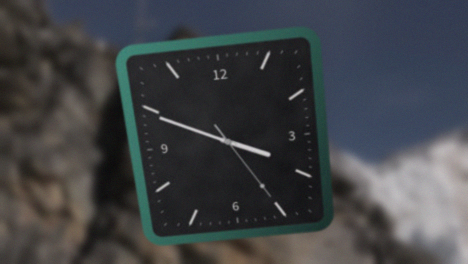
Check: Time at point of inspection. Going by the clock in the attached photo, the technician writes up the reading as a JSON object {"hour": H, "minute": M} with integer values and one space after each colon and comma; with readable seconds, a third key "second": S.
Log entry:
{"hour": 3, "minute": 49, "second": 25}
